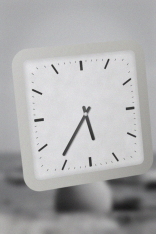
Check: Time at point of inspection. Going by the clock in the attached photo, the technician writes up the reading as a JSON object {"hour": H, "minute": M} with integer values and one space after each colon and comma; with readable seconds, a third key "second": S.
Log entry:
{"hour": 5, "minute": 36}
